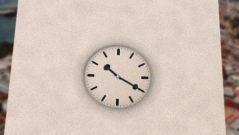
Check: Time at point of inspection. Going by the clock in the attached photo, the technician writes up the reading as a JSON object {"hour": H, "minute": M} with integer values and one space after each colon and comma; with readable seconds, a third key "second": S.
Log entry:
{"hour": 10, "minute": 20}
